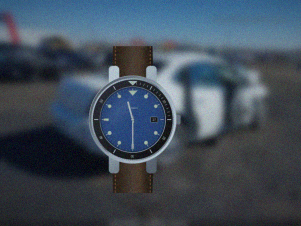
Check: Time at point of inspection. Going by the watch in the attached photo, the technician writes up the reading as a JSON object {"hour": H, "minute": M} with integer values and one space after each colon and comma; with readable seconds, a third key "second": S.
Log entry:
{"hour": 11, "minute": 30}
